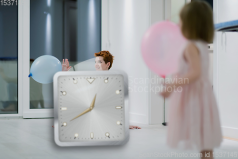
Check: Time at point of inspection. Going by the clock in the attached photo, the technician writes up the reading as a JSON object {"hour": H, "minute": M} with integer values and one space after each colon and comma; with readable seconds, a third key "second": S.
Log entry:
{"hour": 12, "minute": 40}
